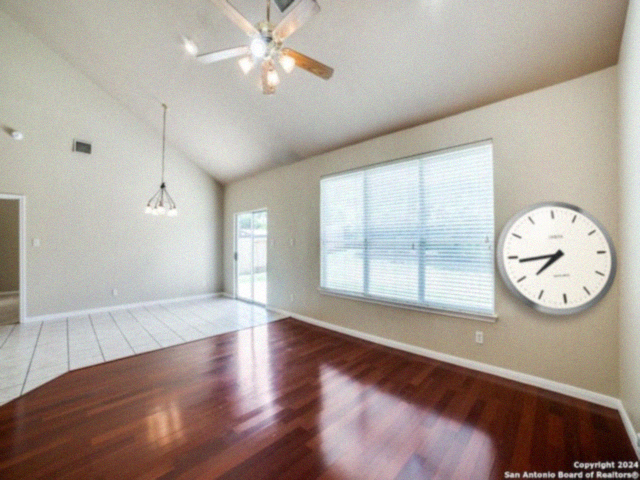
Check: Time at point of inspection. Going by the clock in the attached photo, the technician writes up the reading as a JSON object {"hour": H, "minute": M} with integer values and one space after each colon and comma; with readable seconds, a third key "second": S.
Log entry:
{"hour": 7, "minute": 44}
